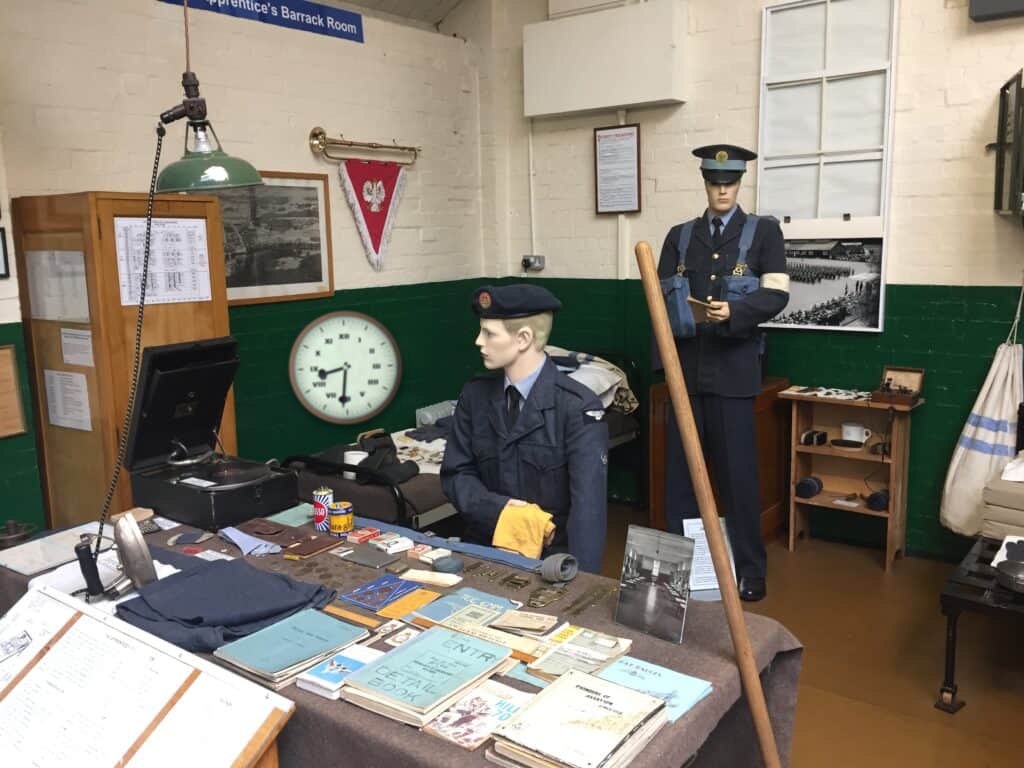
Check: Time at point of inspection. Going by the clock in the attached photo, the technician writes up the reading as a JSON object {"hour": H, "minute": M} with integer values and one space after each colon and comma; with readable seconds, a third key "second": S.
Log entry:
{"hour": 8, "minute": 31}
